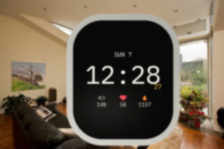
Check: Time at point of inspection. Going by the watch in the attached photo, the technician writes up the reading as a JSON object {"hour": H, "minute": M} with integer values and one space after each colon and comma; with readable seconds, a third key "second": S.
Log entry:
{"hour": 12, "minute": 28}
